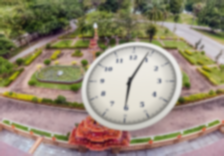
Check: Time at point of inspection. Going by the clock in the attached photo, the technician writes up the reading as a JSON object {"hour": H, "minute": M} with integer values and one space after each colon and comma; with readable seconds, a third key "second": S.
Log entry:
{"hour": 6, "minute": 4}
